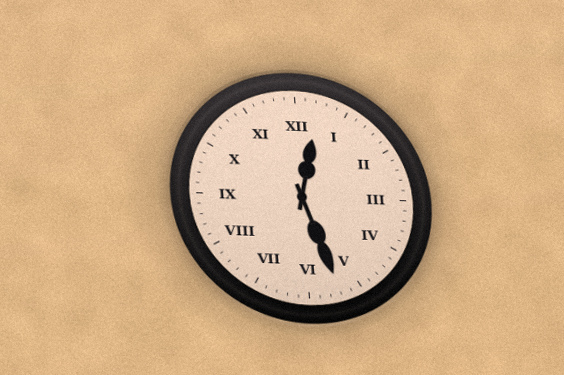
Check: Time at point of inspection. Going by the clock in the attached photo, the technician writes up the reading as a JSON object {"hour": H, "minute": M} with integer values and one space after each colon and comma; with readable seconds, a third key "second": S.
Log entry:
{"hour": 12, "minute": 27}
